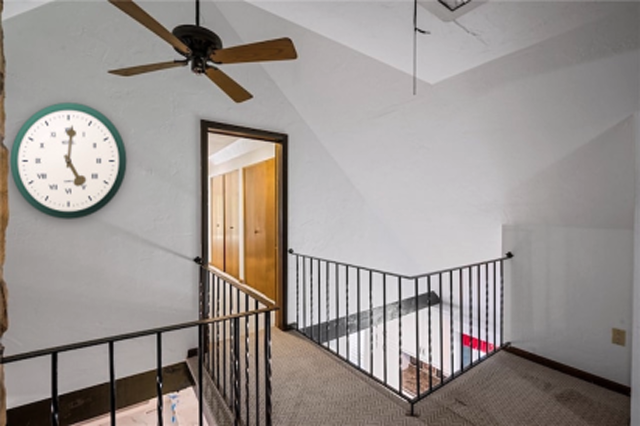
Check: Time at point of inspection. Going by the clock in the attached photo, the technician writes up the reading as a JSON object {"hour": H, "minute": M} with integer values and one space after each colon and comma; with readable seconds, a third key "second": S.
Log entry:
{"hour": 5, "minute": 1}
